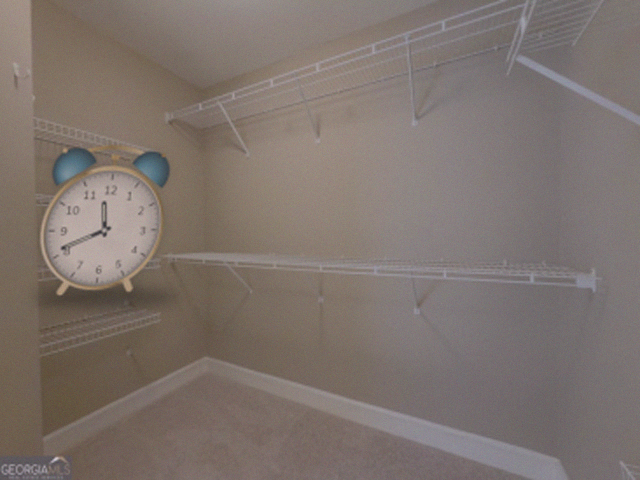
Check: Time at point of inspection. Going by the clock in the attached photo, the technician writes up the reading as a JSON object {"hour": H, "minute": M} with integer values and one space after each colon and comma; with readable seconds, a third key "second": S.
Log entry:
{"hour": 11, "minute": 41}
